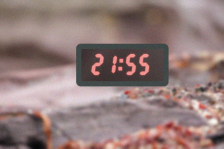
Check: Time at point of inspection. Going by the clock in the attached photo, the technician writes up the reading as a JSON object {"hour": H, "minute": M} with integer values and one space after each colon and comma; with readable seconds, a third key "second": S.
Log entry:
{"hour": 21, "minute": 55}
